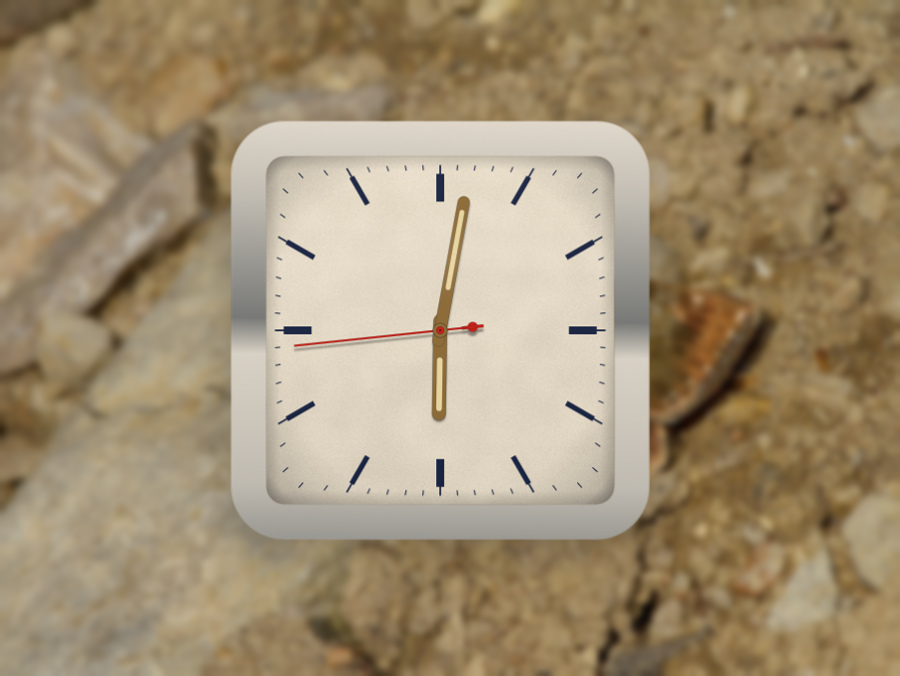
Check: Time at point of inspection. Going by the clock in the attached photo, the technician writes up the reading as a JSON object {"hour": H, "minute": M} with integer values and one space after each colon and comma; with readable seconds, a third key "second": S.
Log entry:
{"hour": 6, "minute": 1, "second": 44}
